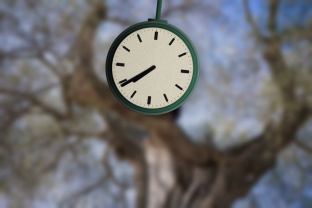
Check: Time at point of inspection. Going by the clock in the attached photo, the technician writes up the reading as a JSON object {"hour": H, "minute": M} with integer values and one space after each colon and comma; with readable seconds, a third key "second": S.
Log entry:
{"hour": 7, "minute": 39}
